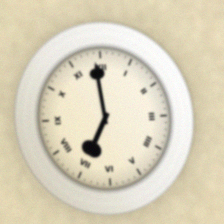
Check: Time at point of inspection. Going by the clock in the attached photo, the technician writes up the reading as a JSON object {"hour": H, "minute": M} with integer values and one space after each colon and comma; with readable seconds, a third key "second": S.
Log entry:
{"hour": 6, "minute": 59}
